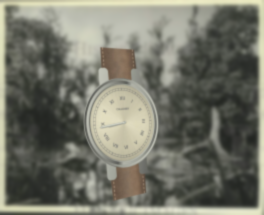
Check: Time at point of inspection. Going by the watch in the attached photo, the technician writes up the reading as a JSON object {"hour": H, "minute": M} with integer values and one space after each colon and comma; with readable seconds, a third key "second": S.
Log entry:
{"hour": 8, "minute": 44}
